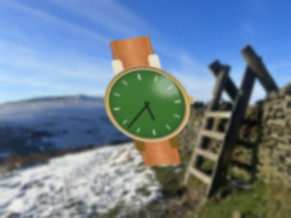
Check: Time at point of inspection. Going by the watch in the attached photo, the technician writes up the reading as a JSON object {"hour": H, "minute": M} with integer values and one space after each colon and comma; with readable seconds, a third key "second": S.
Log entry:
{"hour": 5, "minute": 38}
